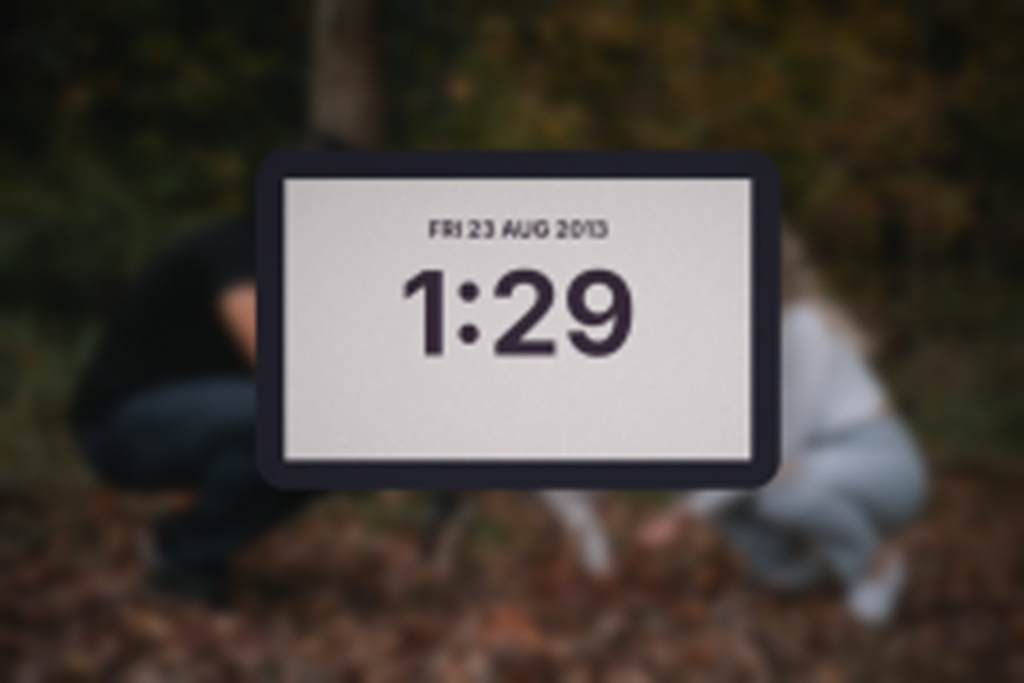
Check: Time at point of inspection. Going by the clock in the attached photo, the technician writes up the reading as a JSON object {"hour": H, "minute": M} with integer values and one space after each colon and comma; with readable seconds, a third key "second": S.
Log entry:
{"hour": 1, "minute": 29}
